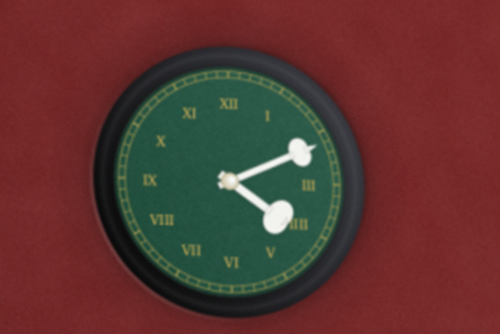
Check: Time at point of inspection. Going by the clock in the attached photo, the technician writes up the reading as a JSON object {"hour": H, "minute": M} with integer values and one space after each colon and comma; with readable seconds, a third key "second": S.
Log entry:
{"hour": 4, "minute": 11}
